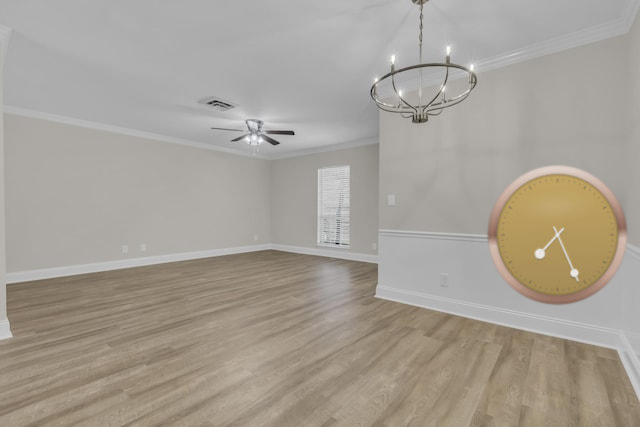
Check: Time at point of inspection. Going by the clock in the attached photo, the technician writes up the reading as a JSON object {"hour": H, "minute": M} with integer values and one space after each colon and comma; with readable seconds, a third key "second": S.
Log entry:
{"hour": 7, "minute": 26}
